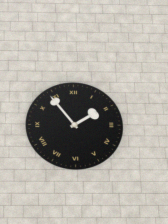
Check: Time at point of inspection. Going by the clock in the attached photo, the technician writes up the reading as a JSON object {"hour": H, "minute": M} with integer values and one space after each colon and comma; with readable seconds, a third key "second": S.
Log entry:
{"hour": 1, "minute": 54}
